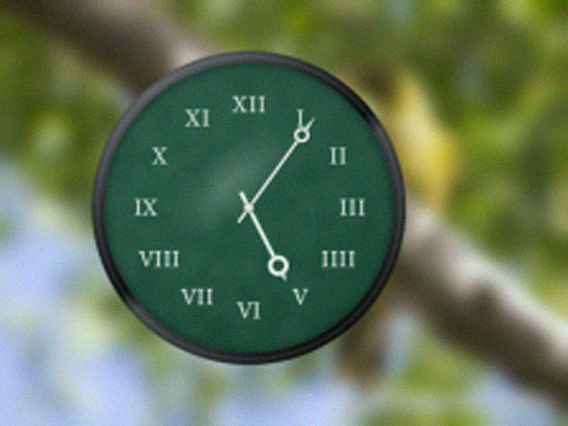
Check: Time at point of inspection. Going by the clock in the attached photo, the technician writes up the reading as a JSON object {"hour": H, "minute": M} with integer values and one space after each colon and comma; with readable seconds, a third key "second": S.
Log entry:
{"hour": 5, "minute": 6}
